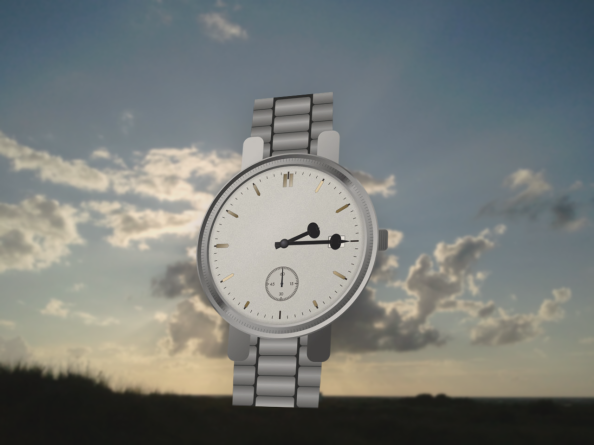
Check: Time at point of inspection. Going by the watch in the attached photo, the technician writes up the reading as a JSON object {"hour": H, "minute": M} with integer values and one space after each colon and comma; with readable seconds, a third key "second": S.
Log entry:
{"hour": 2, "minute": 15}
